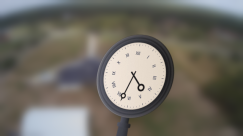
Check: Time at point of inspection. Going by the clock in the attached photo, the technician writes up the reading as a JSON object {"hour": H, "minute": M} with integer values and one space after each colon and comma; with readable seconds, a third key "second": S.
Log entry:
{"hour": 4, "minute": 33}
